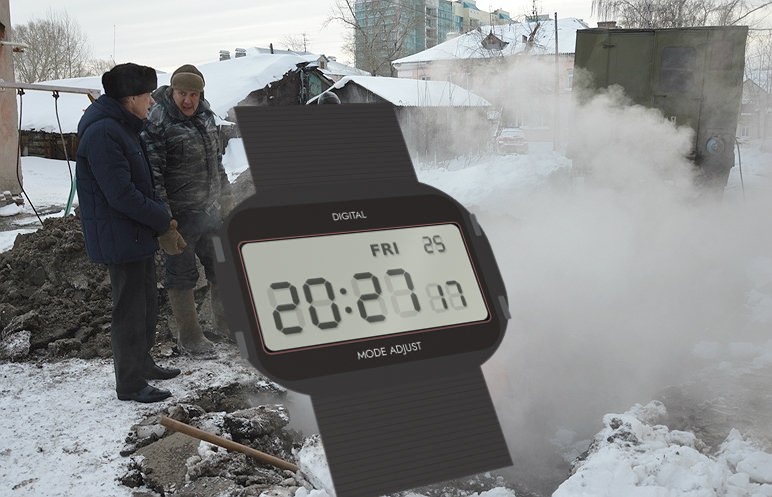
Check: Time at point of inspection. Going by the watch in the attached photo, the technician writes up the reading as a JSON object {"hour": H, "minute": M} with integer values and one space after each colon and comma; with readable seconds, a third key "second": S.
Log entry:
{"hour": 20, "minute": 27, "second": 17}
